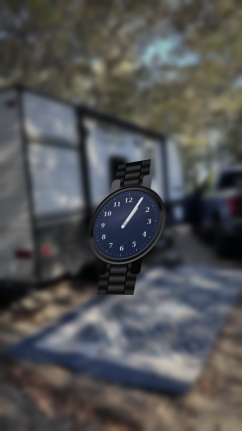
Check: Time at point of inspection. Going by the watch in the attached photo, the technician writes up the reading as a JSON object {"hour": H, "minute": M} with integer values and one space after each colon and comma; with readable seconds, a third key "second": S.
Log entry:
{"hour": 1, "minute": 5}
